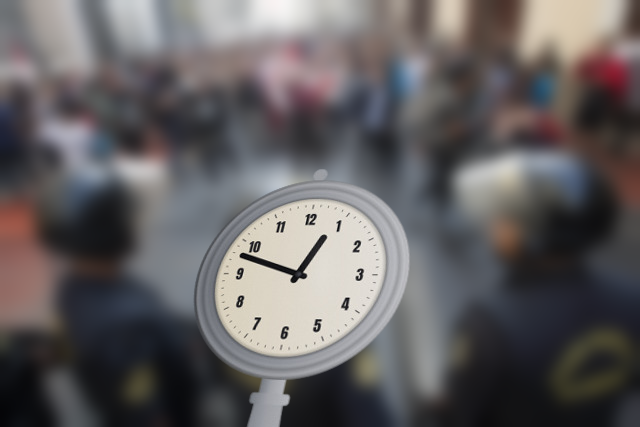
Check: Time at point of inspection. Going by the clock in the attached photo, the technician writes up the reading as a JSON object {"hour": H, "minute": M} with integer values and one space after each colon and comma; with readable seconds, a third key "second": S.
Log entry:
{"hour": 12, "minute": 48}
